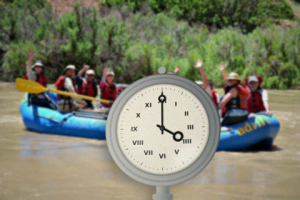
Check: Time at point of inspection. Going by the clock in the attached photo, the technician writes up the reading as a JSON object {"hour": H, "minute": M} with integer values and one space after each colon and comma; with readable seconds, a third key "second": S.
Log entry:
{"hour": 4, "minute": 0}
